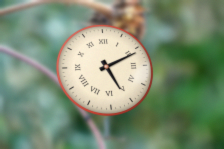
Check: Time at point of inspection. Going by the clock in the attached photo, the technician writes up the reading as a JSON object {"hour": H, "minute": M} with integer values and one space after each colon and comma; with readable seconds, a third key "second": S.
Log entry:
{"hour": 5, "minute": 11}
